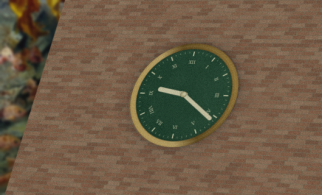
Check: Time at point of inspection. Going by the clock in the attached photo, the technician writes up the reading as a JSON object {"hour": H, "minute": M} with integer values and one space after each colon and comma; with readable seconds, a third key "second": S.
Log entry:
{"hour": 9, "minute": 21}
